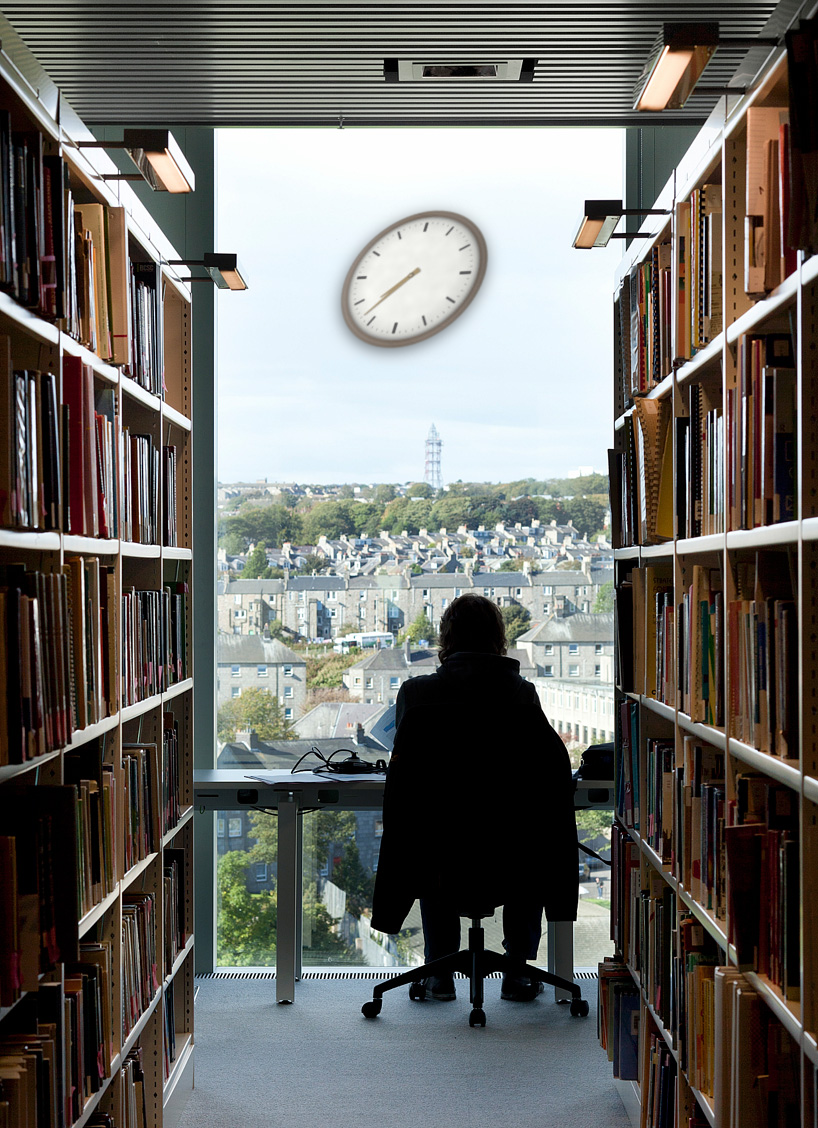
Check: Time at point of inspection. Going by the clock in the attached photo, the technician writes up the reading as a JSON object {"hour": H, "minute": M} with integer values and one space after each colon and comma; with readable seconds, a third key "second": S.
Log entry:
{"hour": 7, "minute": 37}
